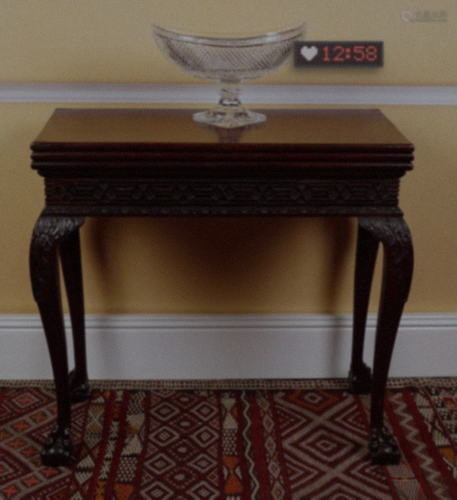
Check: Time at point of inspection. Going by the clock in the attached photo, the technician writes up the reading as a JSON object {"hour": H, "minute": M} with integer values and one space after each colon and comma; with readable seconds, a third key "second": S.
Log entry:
{"hour": 12, "minute": 58}
